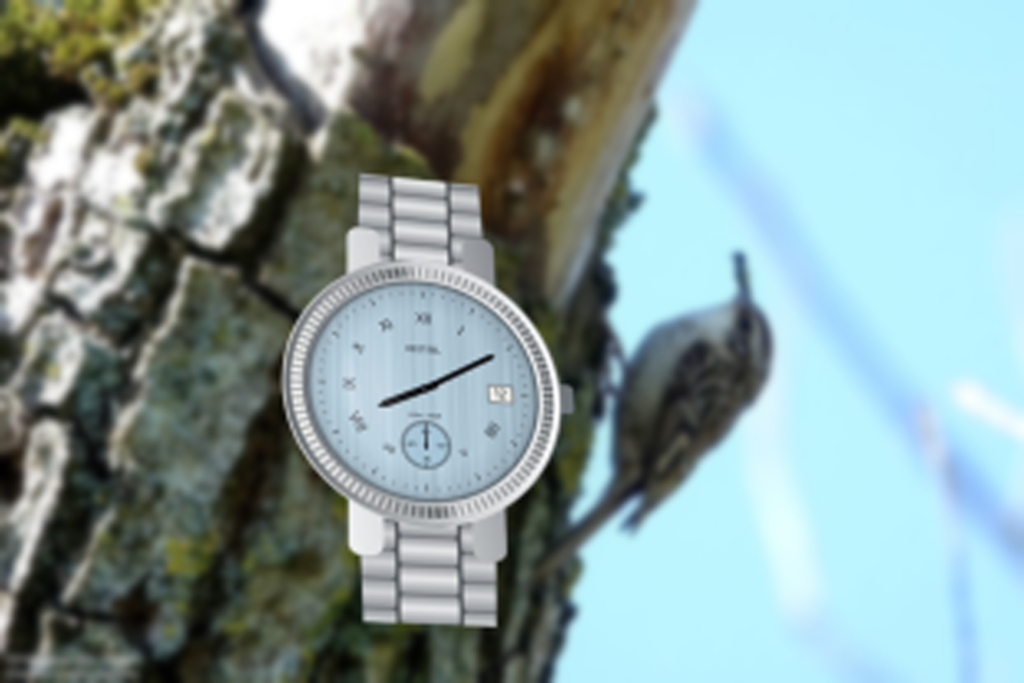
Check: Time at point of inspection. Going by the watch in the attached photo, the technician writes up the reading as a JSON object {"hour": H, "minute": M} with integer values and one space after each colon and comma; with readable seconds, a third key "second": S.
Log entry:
{"hour": 8, "minute": 10}
